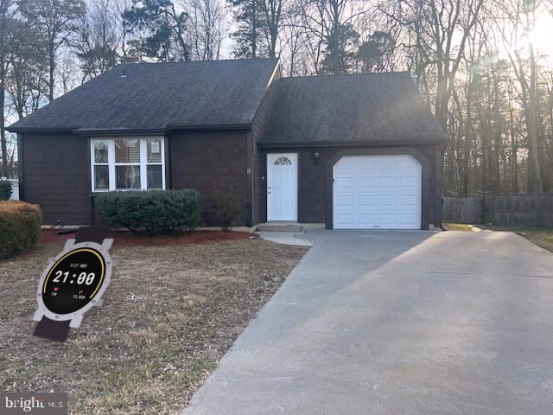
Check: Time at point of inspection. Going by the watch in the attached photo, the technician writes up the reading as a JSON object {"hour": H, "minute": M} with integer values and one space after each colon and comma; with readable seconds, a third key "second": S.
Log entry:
{"hour": 21, "minute": 0}
